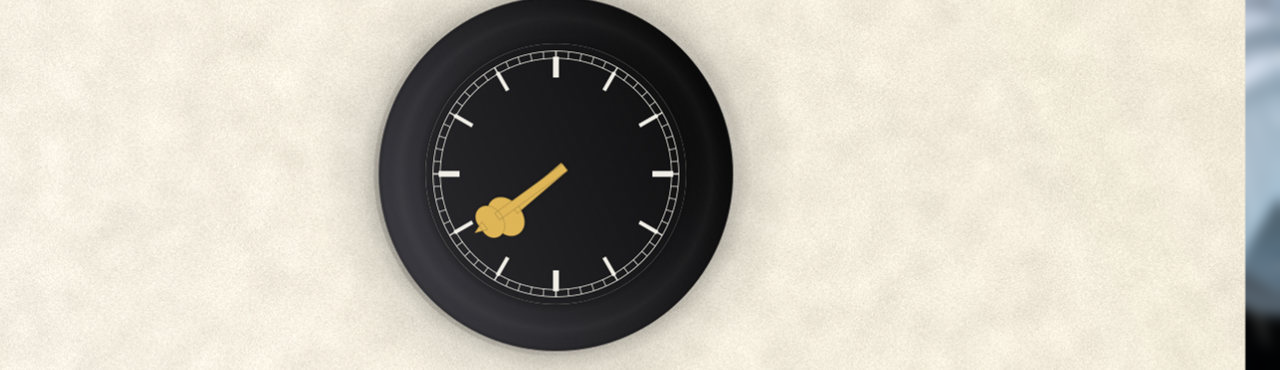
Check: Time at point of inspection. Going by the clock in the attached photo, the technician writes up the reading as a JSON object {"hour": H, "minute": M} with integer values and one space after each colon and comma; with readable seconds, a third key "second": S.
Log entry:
{"hour": 7, "minute": 39}
